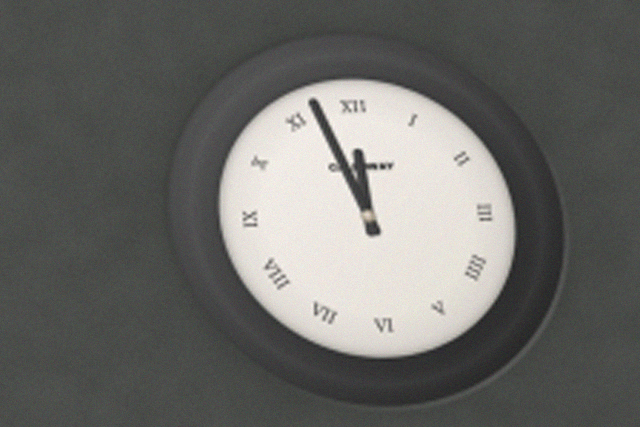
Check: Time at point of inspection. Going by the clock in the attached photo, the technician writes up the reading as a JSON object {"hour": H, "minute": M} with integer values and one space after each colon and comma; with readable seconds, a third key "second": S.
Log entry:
{"hour": 11, "minute": 57}
